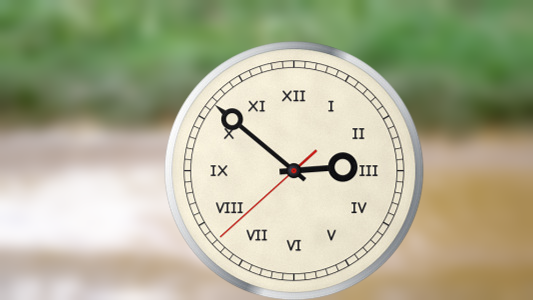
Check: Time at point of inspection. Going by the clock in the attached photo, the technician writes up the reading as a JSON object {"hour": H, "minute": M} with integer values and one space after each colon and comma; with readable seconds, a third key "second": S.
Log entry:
{"hour": 2, "minute": 51, "second": 38}
